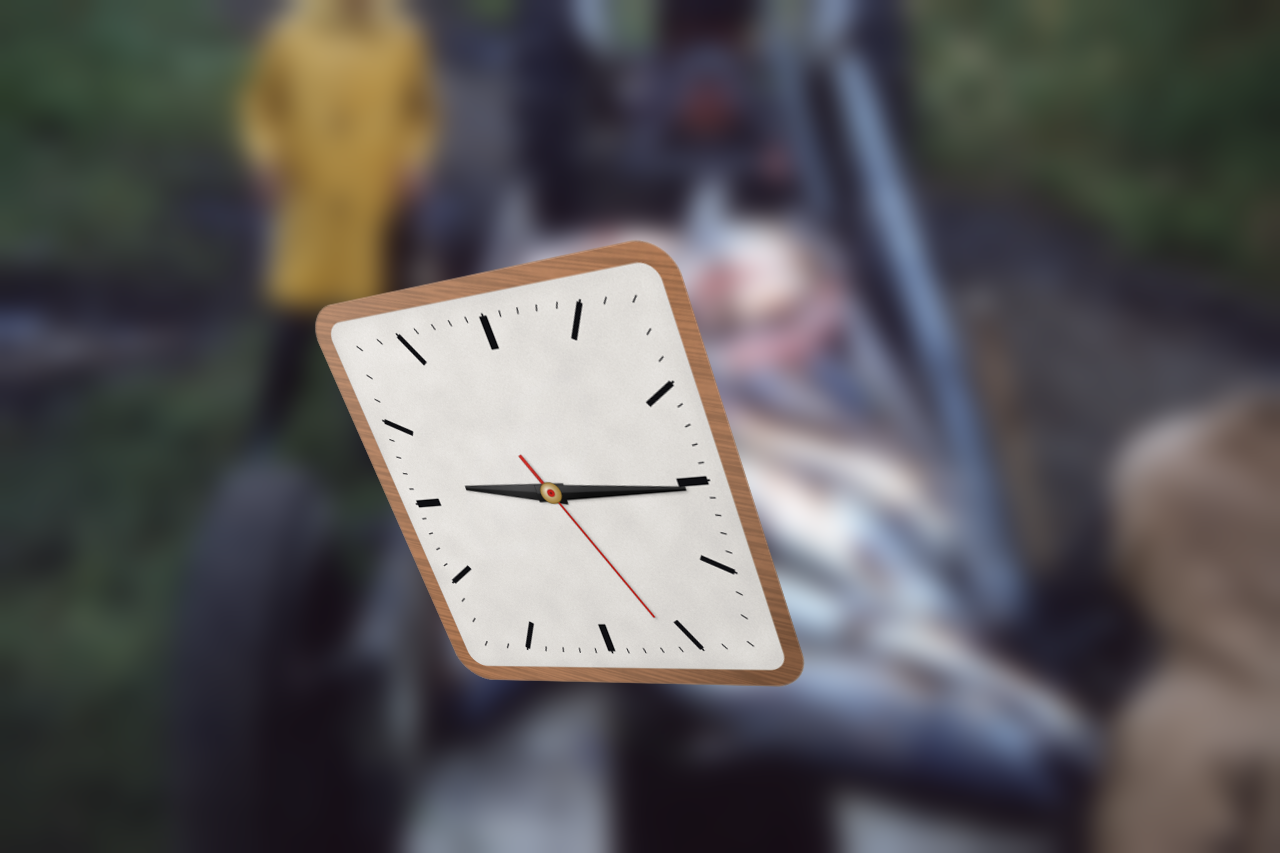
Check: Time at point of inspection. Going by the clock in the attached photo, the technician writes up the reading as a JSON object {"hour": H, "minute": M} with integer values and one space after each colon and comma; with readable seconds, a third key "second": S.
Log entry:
{"hour": 9, "minute": 15, "second": 26}
